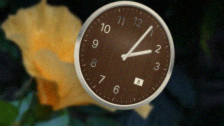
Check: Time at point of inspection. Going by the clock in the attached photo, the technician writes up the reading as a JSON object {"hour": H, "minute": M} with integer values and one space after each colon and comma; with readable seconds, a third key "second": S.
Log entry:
{"hour": 2, "minute": 4}
